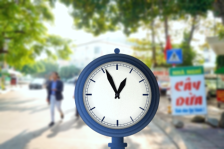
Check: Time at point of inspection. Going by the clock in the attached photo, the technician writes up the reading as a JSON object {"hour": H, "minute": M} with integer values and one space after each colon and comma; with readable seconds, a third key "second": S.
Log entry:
{"hour": 12, "minute": 56}
